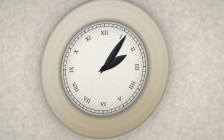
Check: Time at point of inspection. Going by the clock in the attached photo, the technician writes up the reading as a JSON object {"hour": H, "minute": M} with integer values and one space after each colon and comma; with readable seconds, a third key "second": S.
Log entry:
{"hour": 2, "minute": 6}
